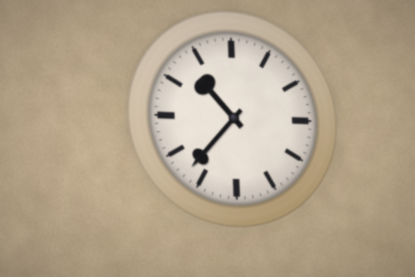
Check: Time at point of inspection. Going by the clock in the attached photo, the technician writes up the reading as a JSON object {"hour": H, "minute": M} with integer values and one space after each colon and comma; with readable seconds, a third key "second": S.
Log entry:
{"hour": 10, "minute": 37}
